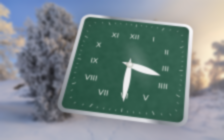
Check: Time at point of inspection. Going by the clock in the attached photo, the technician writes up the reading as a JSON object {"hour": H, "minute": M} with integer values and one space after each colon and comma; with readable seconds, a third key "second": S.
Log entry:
{"hour": 3, "minute": 30}
